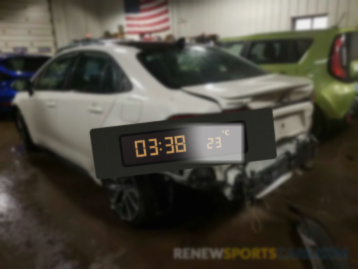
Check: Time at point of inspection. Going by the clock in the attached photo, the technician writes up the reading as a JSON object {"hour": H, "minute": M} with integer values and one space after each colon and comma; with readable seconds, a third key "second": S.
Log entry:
{"hour": 3, "minute": 38}
